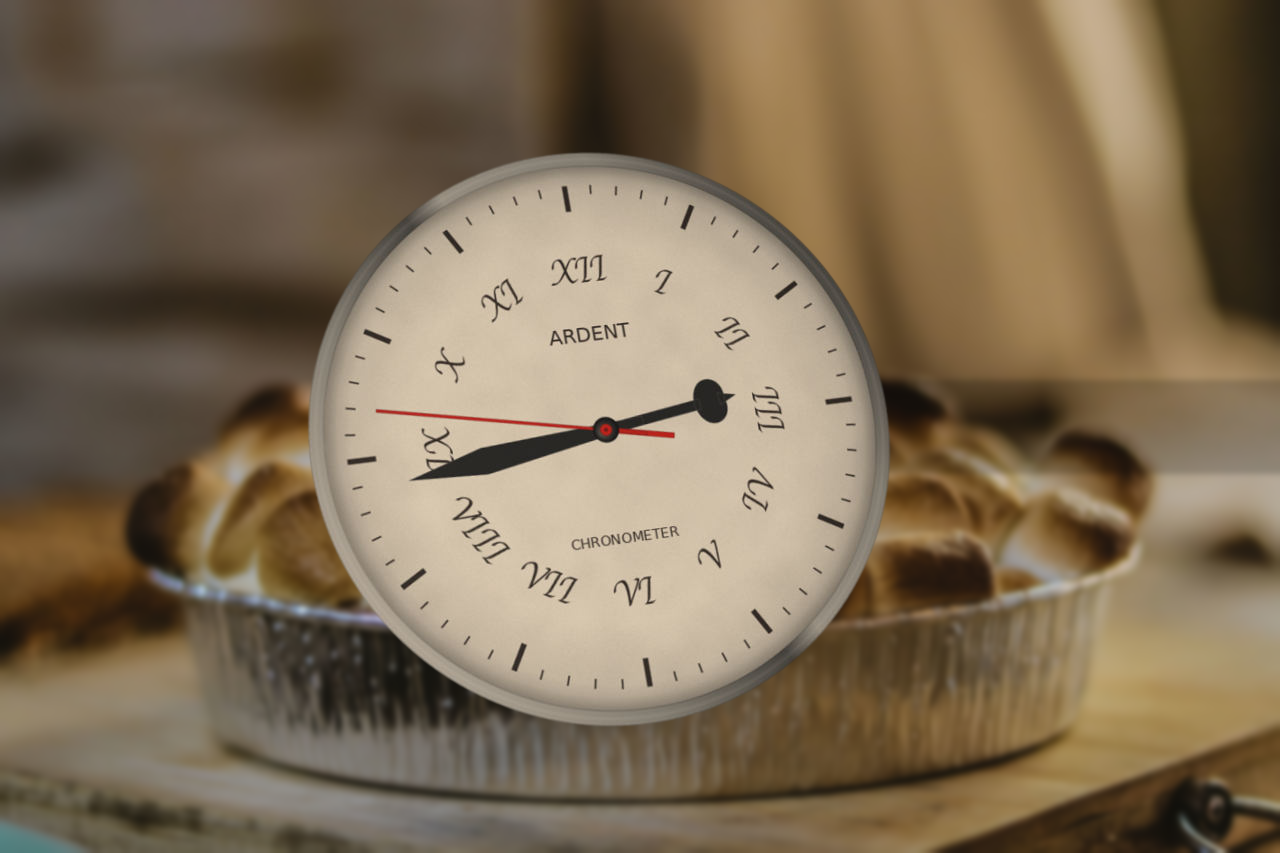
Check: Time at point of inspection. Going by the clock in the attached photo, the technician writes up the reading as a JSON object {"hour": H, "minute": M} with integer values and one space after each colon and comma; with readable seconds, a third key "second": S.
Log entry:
{"hour": 2, "minute": 43, "second": 47}
